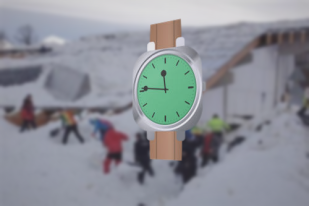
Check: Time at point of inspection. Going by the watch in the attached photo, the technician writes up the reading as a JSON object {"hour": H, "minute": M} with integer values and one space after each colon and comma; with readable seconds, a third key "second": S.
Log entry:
{"hour": 11, "minute": 46}
